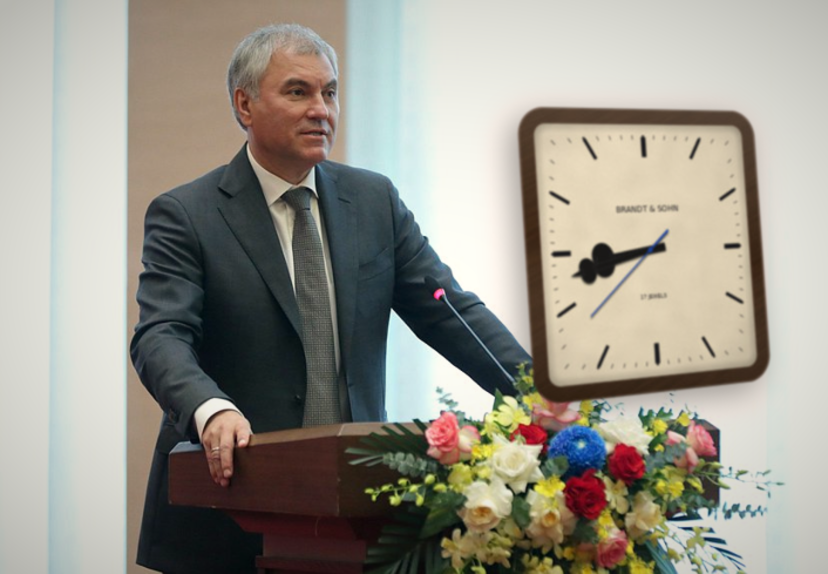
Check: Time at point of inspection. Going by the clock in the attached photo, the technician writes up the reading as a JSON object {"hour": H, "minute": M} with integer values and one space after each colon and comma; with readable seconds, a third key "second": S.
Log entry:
{"hour": 8, "minute": 42, "second": 38}
